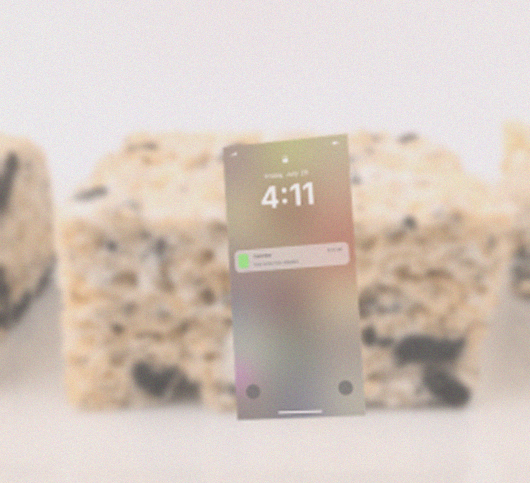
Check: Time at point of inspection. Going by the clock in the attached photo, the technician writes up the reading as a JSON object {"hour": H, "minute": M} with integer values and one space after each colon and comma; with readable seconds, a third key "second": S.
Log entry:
{"hour": 4, "minute": 11}
